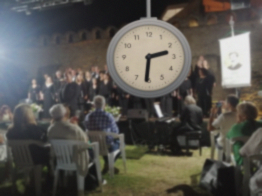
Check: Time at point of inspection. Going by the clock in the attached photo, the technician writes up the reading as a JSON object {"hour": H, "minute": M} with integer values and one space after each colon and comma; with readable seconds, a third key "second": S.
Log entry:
{"hour": 2, "minute": 31}
